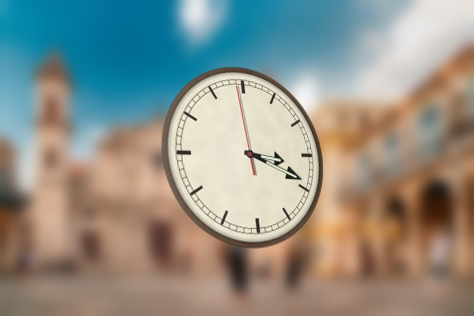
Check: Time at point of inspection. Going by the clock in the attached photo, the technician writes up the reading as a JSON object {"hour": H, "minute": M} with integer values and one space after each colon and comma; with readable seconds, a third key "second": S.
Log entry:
{"hour": 3, "minute": 18, "second": 59}
